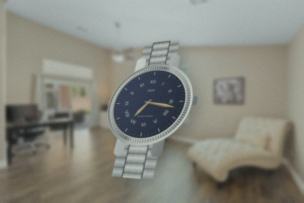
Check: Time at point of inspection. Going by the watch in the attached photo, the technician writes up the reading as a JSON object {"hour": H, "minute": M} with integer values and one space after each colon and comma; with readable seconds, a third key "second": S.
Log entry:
{"hour": 7, "minute": 17}
